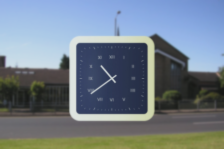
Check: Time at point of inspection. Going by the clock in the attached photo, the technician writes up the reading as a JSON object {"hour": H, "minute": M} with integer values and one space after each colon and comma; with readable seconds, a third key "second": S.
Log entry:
{"hour": 10, "minute": 39}
